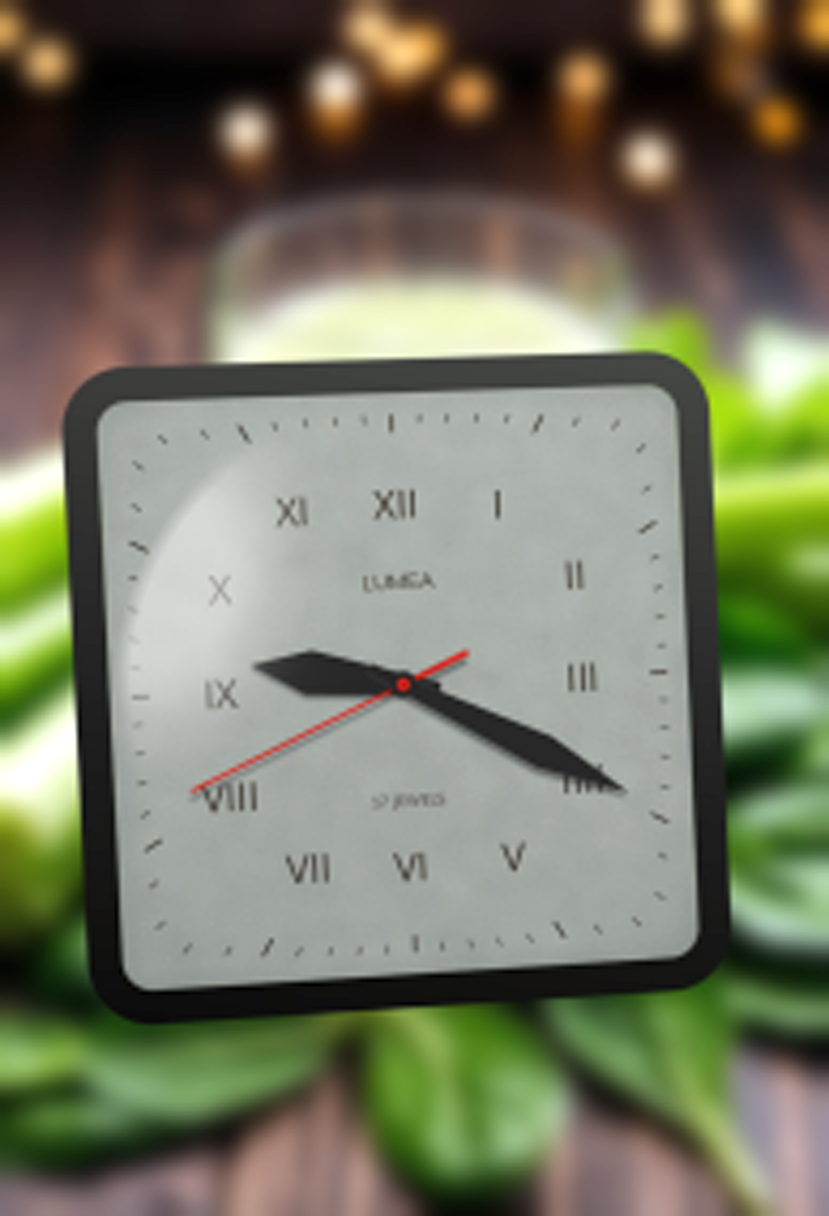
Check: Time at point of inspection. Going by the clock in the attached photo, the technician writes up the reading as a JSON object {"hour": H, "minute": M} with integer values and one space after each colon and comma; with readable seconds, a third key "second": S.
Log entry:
{"hour": 9, "minute": 19, "second": 41}
